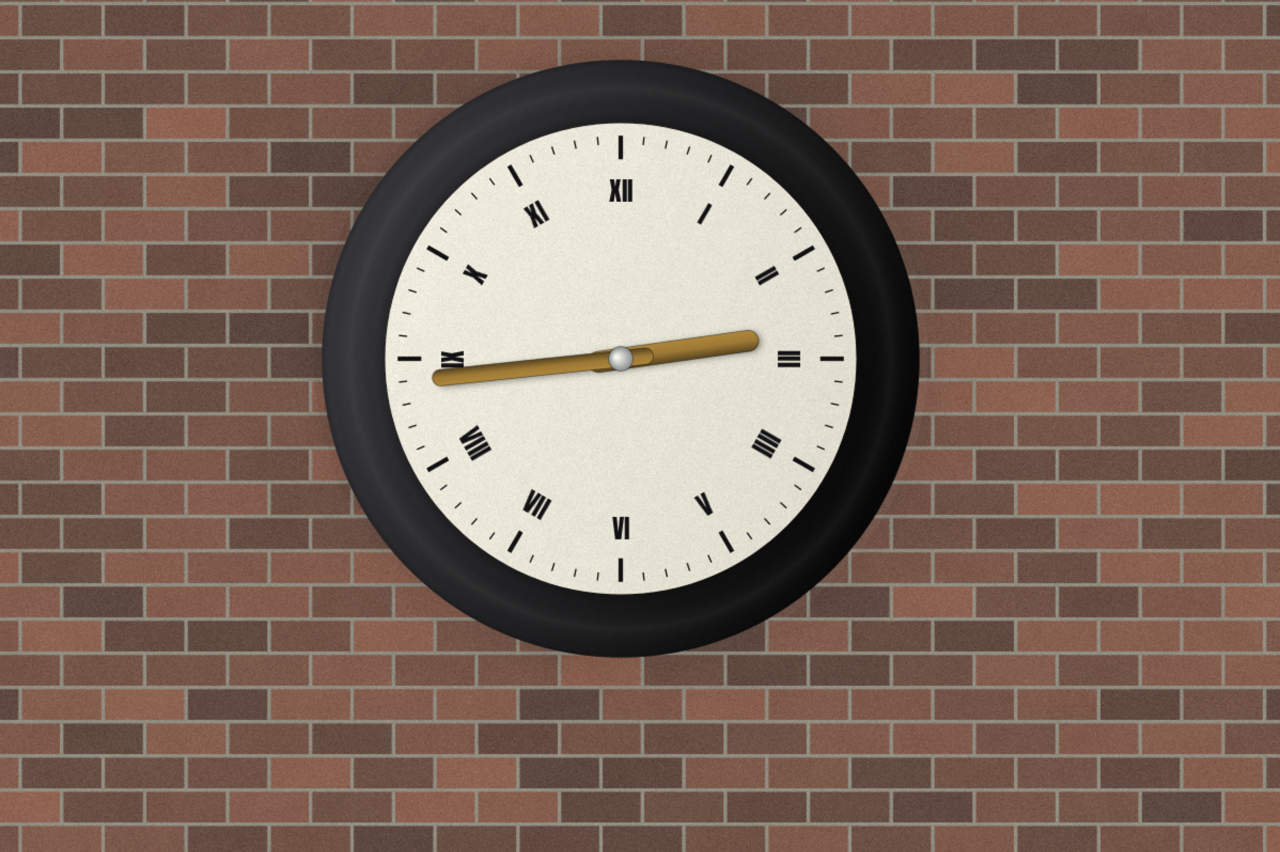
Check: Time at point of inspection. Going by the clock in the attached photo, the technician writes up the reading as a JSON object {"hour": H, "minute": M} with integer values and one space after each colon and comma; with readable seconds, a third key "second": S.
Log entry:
{"hour": 2, "minute": 44}
